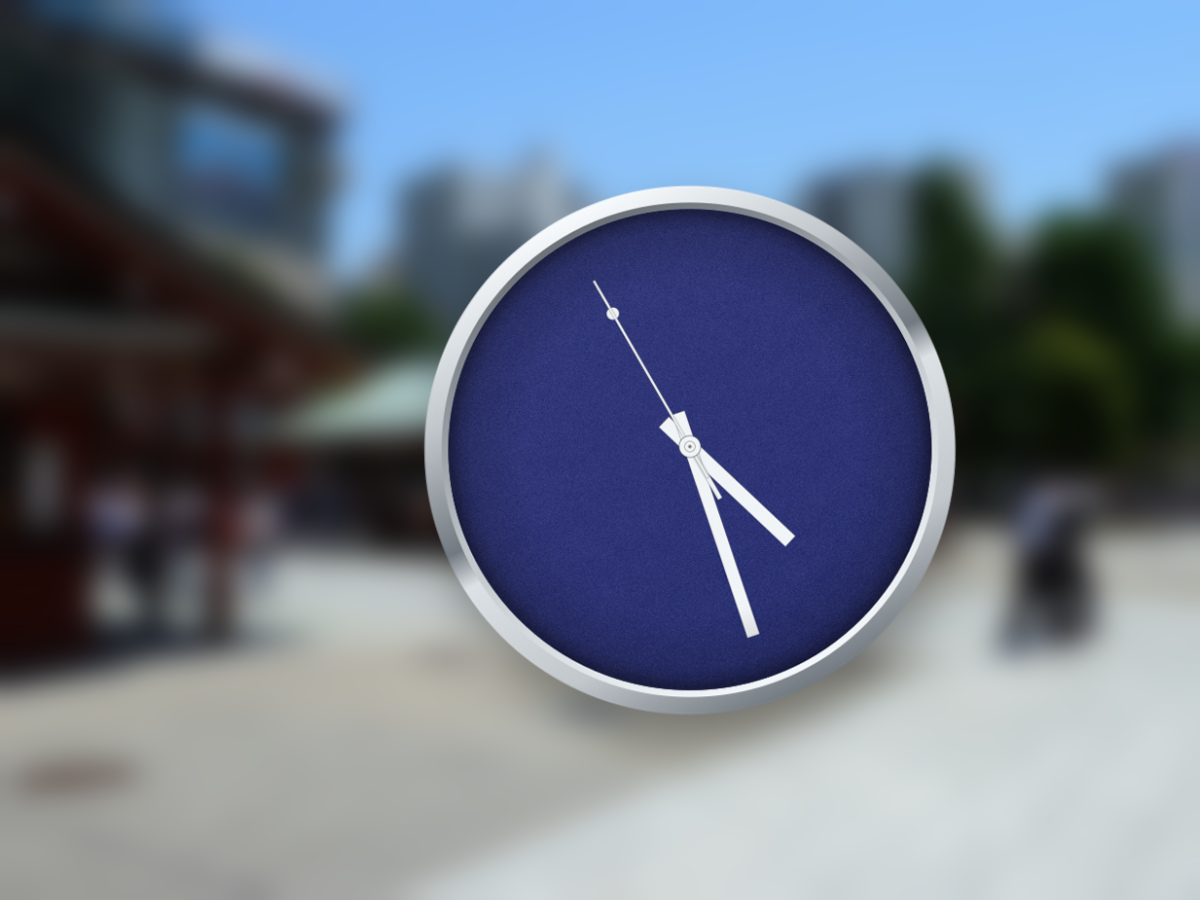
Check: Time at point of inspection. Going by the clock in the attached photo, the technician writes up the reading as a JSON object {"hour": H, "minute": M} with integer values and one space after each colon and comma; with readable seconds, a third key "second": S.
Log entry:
{"hour": 4, "minute": 26, "second": 55}
